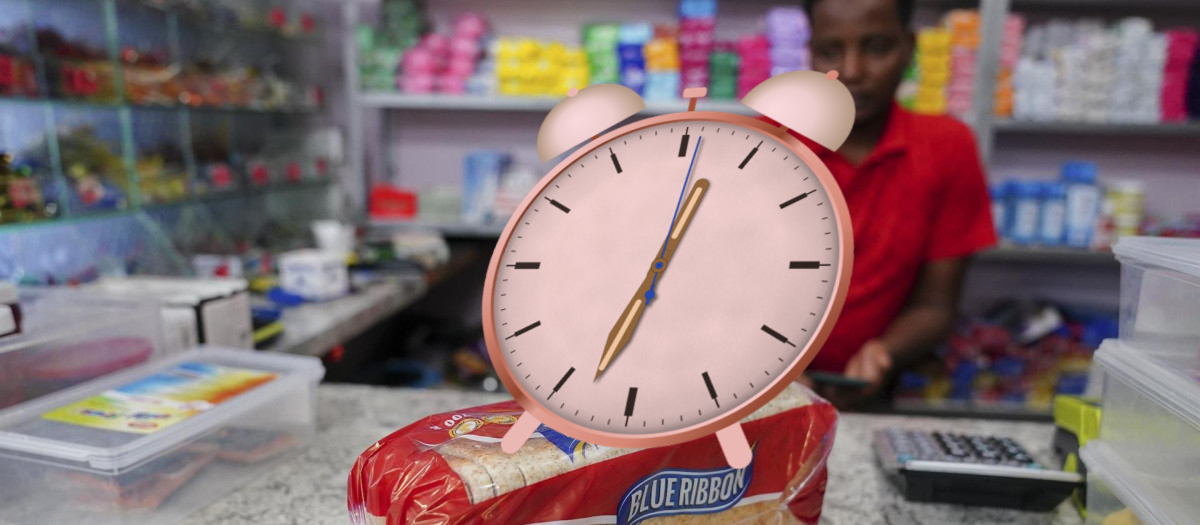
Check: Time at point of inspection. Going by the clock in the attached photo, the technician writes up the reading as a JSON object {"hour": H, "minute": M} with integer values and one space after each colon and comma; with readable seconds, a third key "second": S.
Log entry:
{"hour": 12, "minute": 33, "second": 1}
